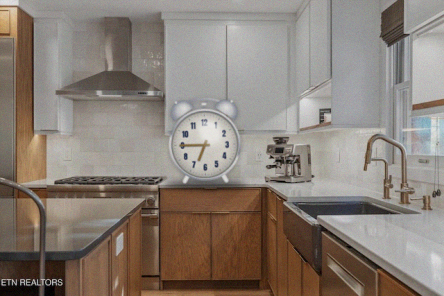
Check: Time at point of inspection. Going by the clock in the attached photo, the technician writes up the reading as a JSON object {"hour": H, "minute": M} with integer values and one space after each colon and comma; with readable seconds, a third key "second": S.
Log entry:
{"hour": 6, "minute": 45}
